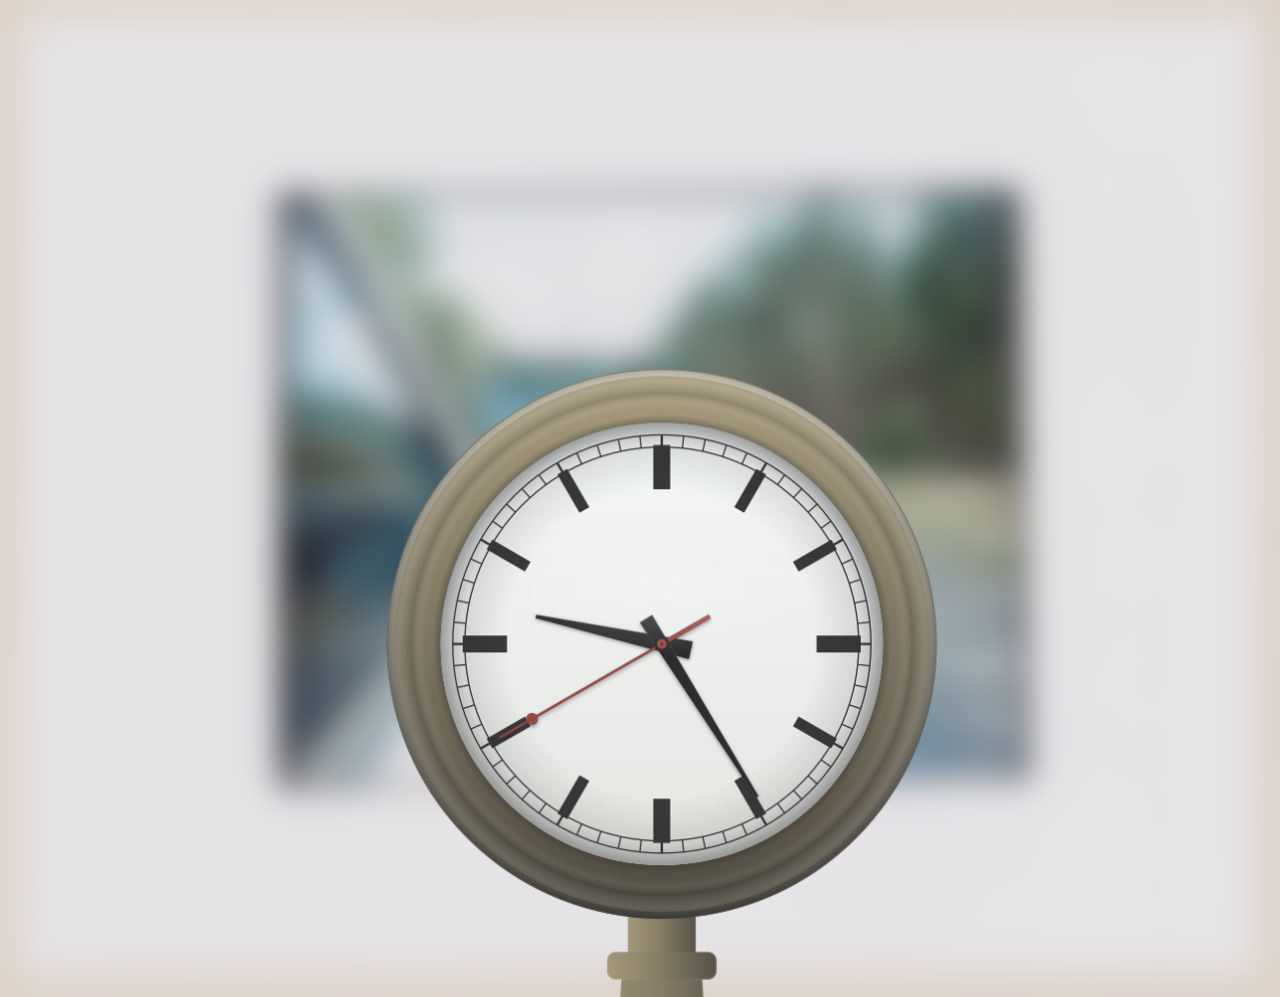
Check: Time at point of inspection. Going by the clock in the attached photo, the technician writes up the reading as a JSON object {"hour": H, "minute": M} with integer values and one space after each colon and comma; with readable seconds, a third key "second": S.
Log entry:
{"hour": 9, "minute": 24, "second": 40}
